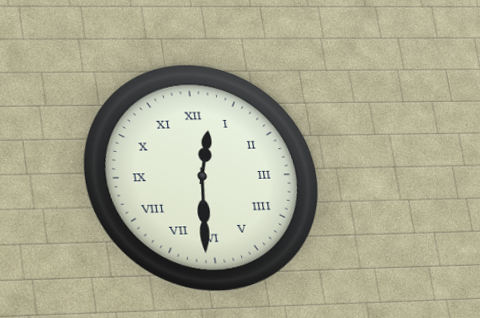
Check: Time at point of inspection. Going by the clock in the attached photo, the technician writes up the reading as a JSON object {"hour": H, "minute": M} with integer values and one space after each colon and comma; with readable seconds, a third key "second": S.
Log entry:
{"hour": 12, "minute": 31}
